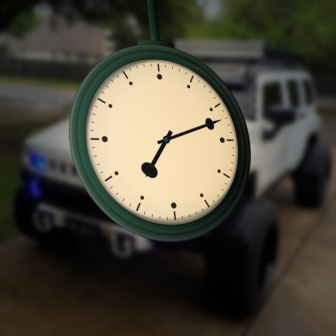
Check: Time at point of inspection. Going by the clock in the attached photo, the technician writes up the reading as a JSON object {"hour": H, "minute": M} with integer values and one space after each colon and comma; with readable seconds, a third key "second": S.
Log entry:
{"hour": 7, "minute": 12}
